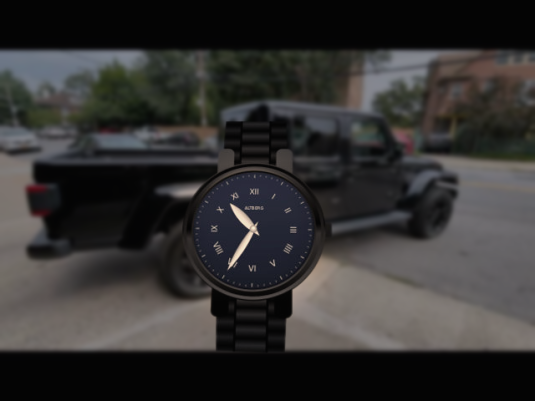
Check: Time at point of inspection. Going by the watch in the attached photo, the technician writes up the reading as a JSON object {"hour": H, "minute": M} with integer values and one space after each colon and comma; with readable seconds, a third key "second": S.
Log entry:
{"hour": 10, "minute": 35}
